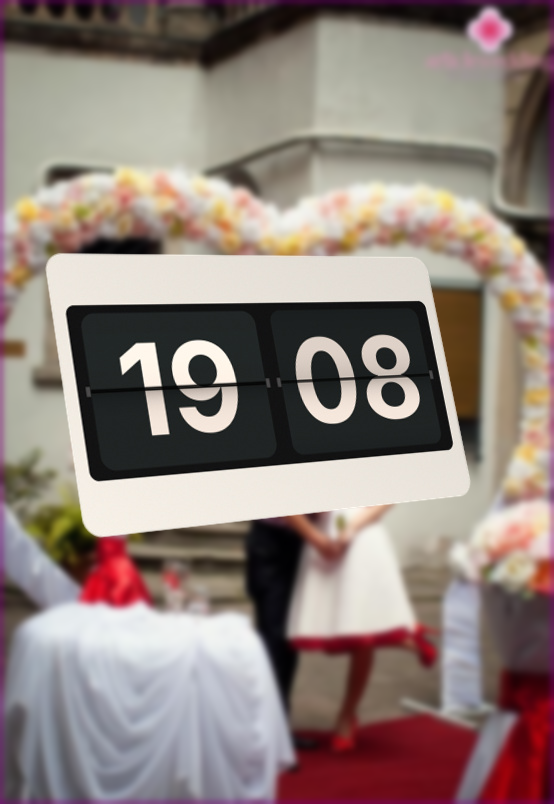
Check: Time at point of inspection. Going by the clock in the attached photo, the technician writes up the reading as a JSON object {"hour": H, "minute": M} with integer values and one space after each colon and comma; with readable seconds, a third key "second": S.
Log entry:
{"hour": 19, "minute": 8}
